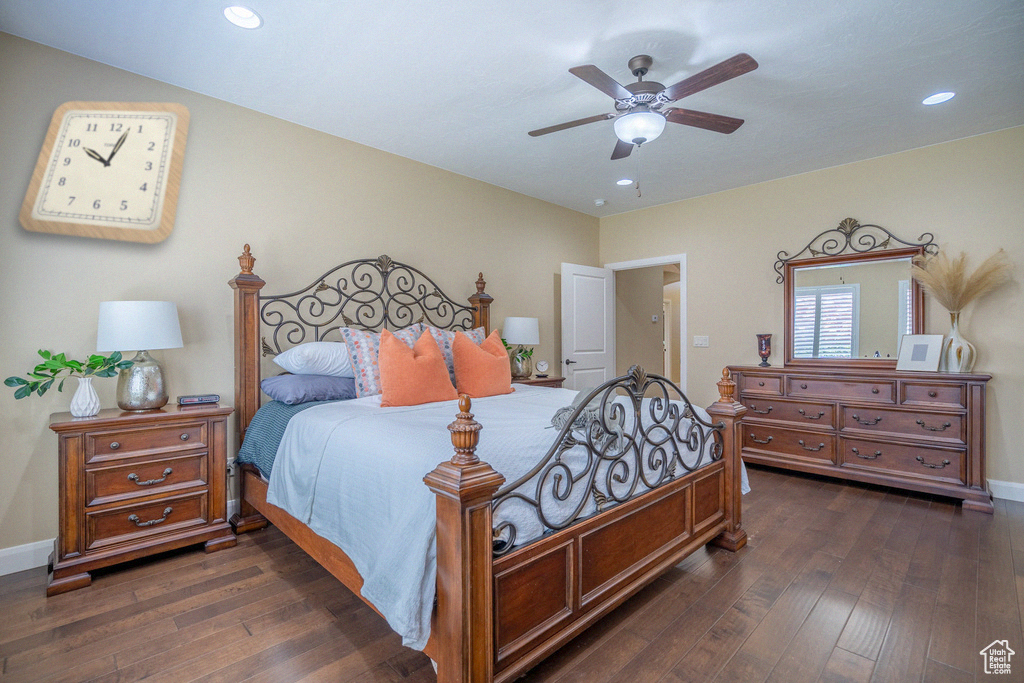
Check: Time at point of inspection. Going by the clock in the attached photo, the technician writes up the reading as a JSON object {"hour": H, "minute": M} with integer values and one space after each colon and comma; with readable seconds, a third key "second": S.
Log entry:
{"hour": 10, "minute": 3}
